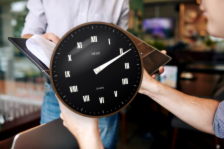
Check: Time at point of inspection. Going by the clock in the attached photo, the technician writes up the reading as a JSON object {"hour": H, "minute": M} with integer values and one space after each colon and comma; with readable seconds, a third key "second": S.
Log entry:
{"hour": 2, "minute": 11}
